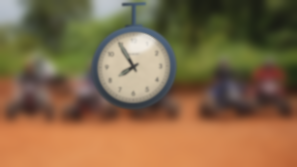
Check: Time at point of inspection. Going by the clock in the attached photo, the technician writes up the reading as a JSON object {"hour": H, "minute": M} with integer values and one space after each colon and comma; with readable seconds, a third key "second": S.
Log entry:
{"hour": 7, "minute": 55}
